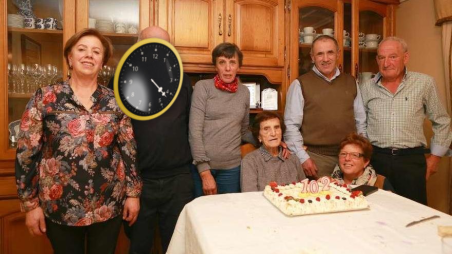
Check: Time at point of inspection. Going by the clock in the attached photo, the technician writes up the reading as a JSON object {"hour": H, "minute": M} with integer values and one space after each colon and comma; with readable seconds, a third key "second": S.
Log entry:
{"hour": 4, "minute": 22}
